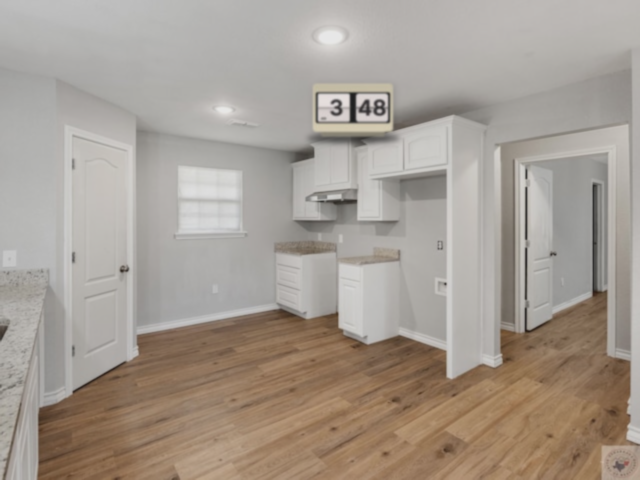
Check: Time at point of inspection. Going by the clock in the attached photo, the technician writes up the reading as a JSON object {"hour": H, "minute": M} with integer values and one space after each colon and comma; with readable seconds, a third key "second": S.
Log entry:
{"hour": 3, "minute": 48}
